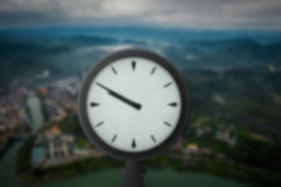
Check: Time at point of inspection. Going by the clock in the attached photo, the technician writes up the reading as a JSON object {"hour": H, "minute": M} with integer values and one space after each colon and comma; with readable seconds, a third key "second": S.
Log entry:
{"hour": 9, "minute": 50}
